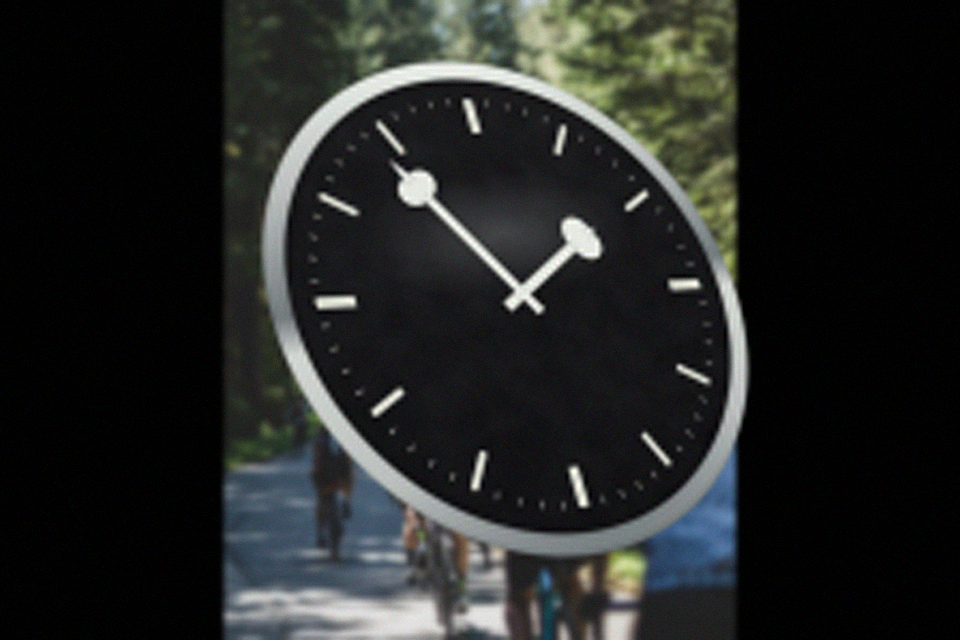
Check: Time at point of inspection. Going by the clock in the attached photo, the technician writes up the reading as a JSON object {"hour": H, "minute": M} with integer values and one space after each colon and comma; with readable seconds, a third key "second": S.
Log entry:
{"hour": 1, "minute": 54}
